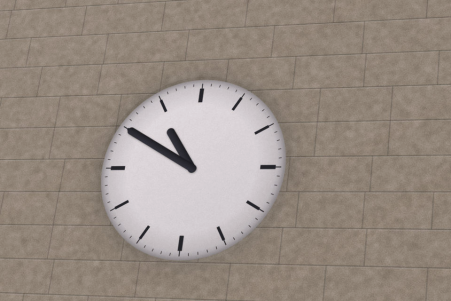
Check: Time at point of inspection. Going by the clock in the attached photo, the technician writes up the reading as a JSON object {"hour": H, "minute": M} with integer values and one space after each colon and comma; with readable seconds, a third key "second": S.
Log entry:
{"hour": 10, "minute": 50}
